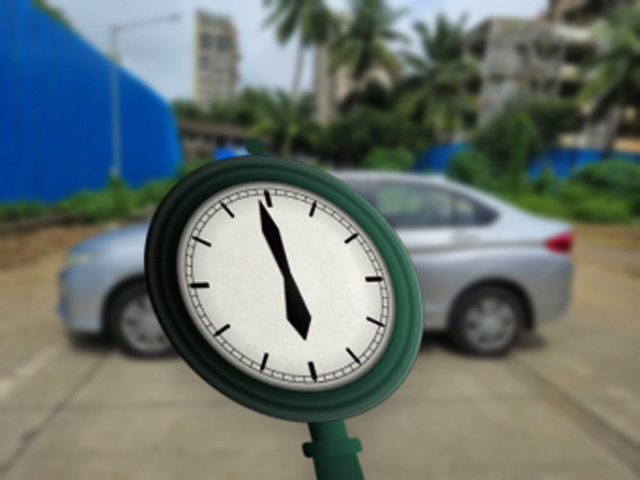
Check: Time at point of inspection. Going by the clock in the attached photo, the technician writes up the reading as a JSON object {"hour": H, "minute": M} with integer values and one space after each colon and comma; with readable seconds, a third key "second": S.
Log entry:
{"hour": 5, "minute": 59}
